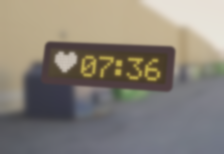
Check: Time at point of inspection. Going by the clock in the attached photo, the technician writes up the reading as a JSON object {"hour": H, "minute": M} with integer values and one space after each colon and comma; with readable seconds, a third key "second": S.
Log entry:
{"hour": 7, "minute": 36}
